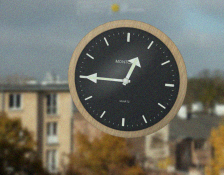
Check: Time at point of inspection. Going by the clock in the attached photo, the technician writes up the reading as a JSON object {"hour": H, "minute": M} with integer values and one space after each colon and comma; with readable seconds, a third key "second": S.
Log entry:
{"hour": 12, "minute": 45}
